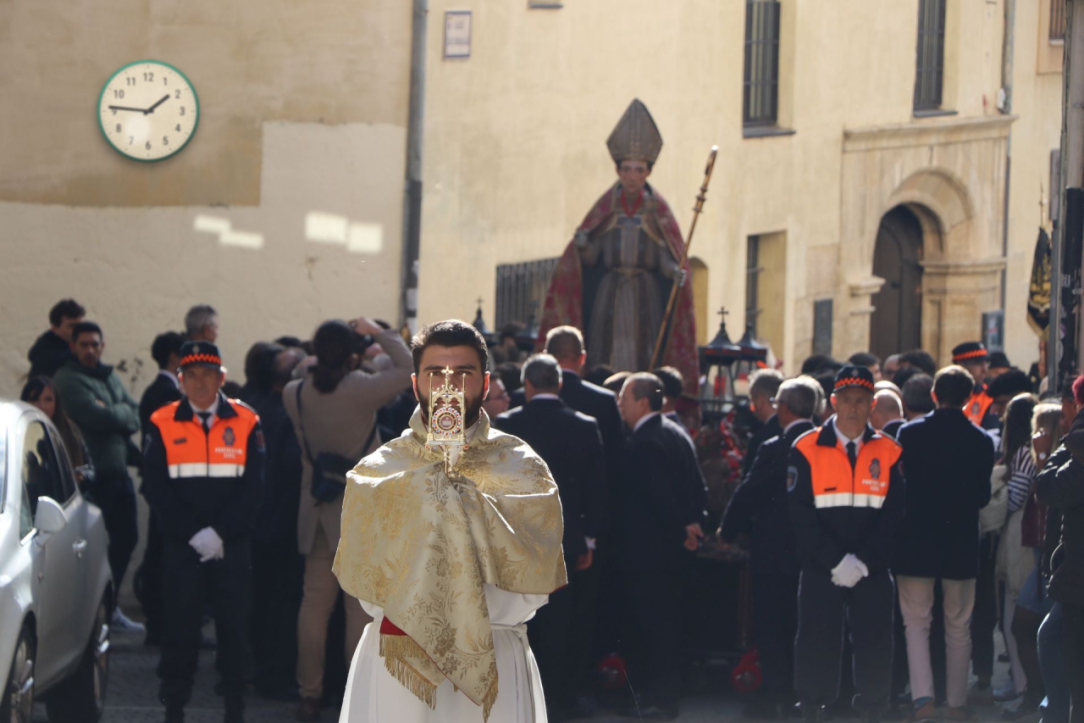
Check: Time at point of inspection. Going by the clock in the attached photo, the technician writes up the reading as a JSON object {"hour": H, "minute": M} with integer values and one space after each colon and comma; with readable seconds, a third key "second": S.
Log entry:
{"hour": 1, "minute": 46}
